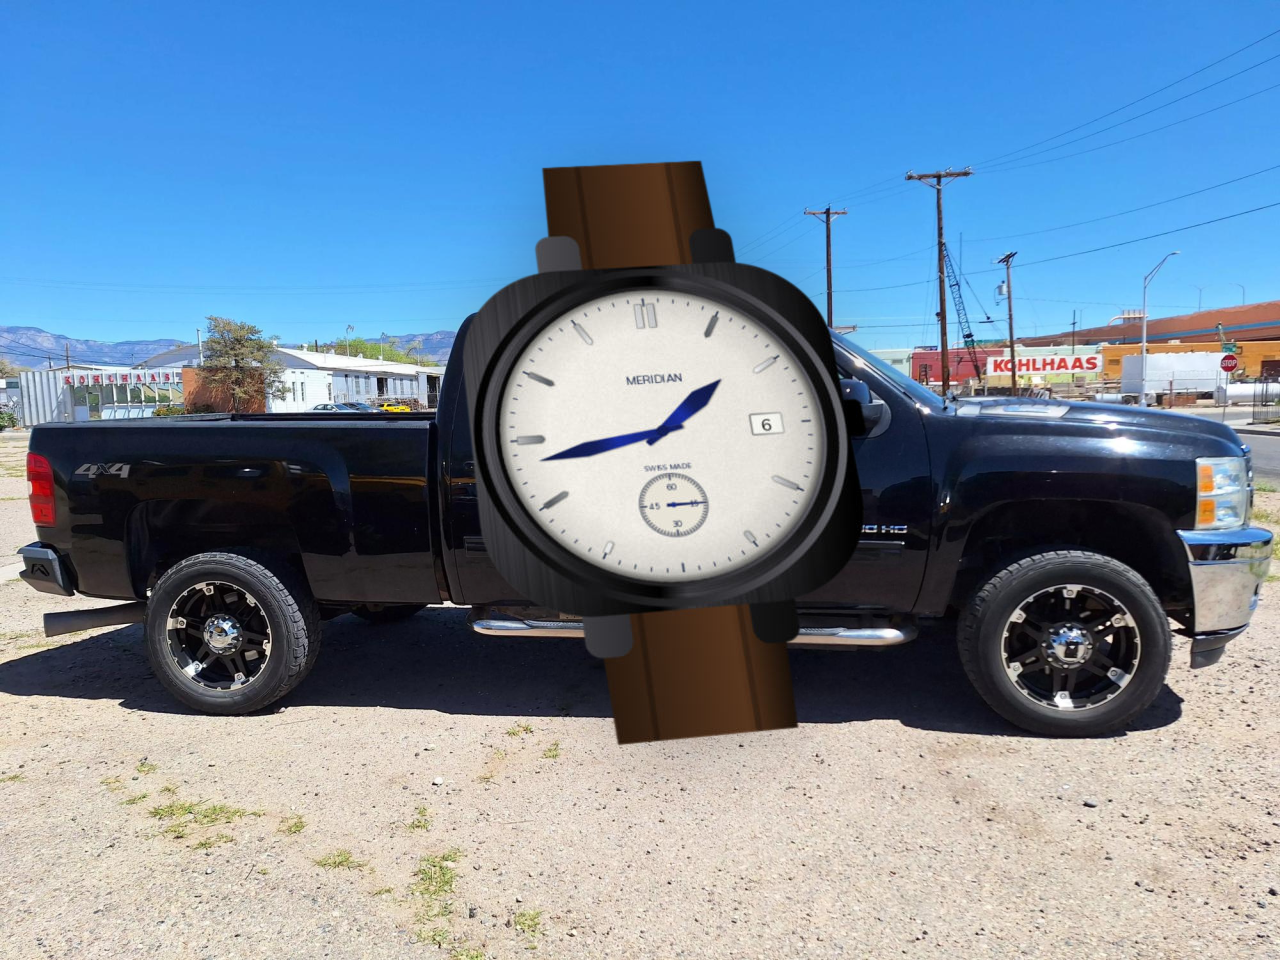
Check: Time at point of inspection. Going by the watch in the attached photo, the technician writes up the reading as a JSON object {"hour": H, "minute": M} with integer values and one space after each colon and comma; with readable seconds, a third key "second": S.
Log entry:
{"hour": 1, "minute": 43, "second": 15}
